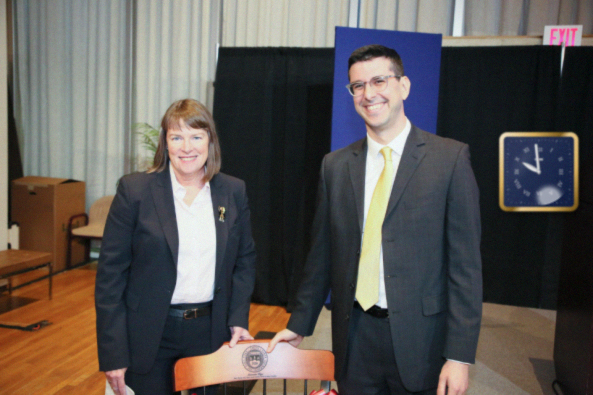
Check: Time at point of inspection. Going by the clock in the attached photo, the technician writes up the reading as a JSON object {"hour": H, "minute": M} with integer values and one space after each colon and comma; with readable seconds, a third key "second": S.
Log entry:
{"hour": 9, "minute": 59}
